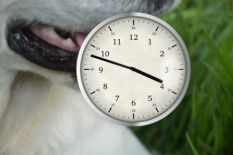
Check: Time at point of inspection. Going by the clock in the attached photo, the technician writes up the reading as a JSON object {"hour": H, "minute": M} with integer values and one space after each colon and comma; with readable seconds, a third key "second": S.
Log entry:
{"hour": 3, "minute": 48}
